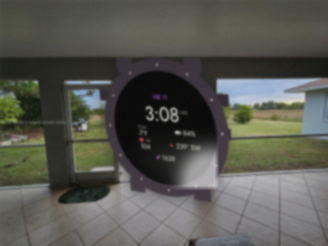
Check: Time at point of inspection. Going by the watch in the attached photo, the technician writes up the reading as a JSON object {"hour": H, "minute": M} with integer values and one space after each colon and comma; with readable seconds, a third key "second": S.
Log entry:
{"hour": 3, "minute": 8}
